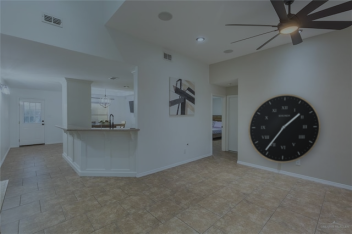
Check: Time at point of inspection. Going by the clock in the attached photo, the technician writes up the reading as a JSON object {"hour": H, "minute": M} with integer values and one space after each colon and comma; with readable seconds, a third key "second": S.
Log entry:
{"hour": 1, "minute": 36}
